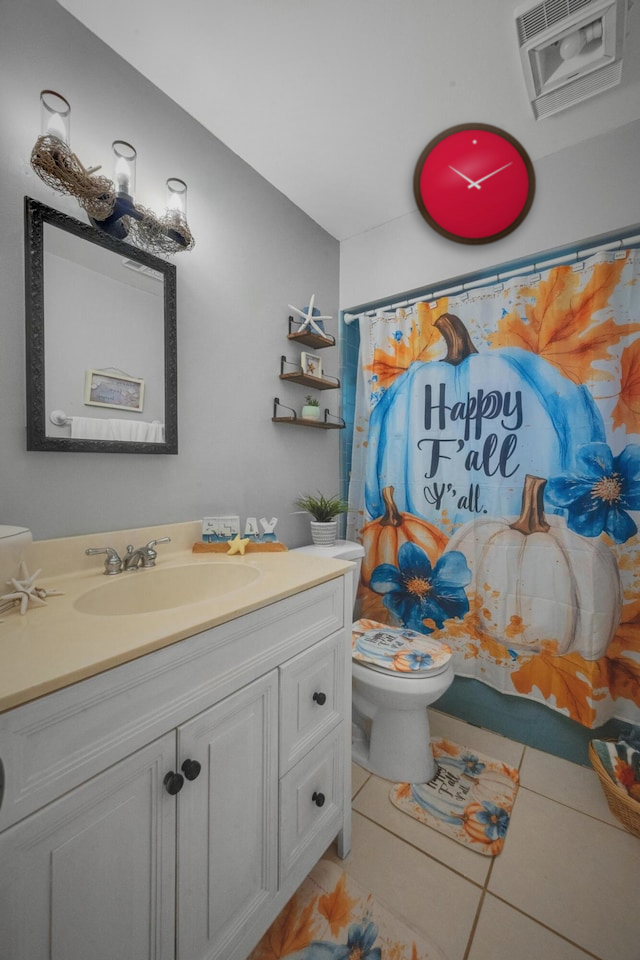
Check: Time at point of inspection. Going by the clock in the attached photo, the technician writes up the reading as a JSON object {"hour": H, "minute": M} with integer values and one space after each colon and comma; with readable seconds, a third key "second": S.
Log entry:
{"hour": 10, "minute": 10}
